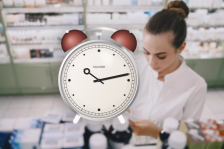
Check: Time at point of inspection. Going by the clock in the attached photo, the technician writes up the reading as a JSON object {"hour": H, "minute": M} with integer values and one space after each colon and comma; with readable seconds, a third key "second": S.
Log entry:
{"hour": 10, "minute": 13}
